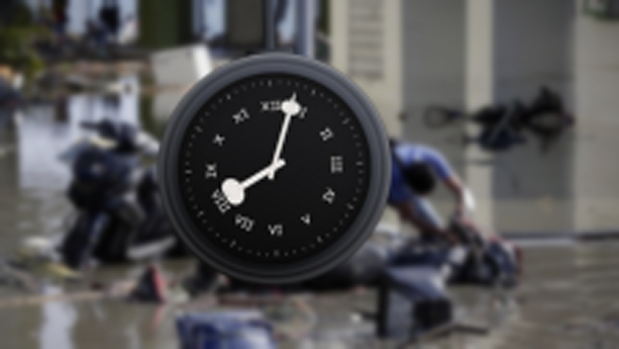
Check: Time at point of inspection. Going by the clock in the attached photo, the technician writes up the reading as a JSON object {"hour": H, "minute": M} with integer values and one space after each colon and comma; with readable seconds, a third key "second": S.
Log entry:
{"hour": 8, "minute": 3}
